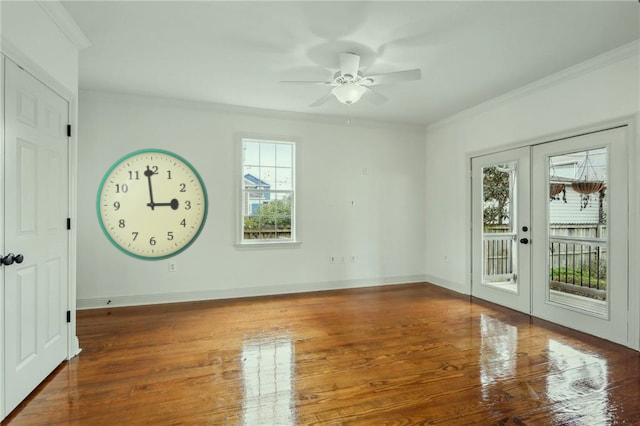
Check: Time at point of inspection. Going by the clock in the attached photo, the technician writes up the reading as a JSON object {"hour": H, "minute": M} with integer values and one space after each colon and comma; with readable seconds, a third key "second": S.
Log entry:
{"hour": 2, "minute": 59}
